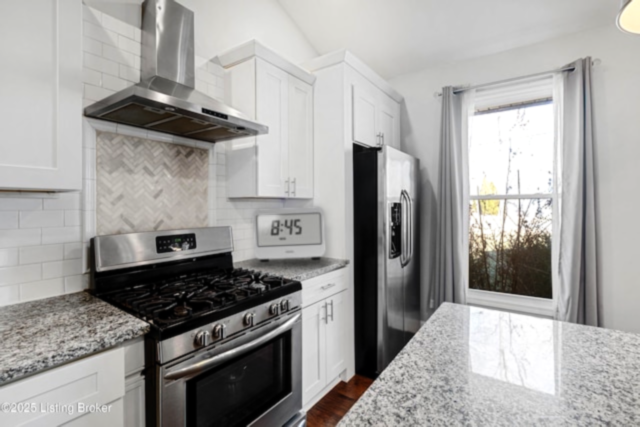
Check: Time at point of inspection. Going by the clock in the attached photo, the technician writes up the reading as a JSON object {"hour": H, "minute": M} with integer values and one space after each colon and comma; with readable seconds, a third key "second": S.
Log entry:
{"hour": 8, "minute": 45}
